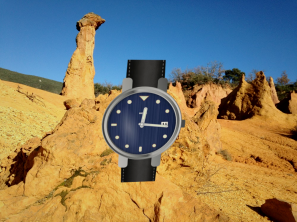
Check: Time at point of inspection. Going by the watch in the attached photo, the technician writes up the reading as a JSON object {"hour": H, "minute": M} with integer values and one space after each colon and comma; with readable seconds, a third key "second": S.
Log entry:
{"hour": 12, "minute": 16}
